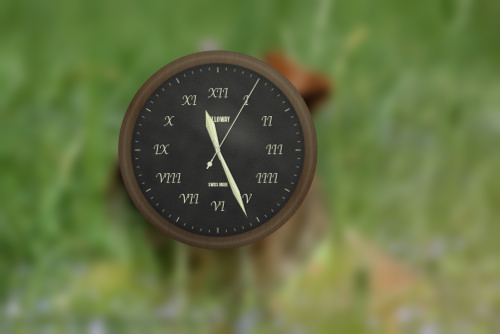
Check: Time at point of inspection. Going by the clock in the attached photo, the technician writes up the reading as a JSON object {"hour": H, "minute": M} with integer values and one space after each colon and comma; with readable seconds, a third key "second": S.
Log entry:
{"hour": 11, "minute": 26, "second": 5}
